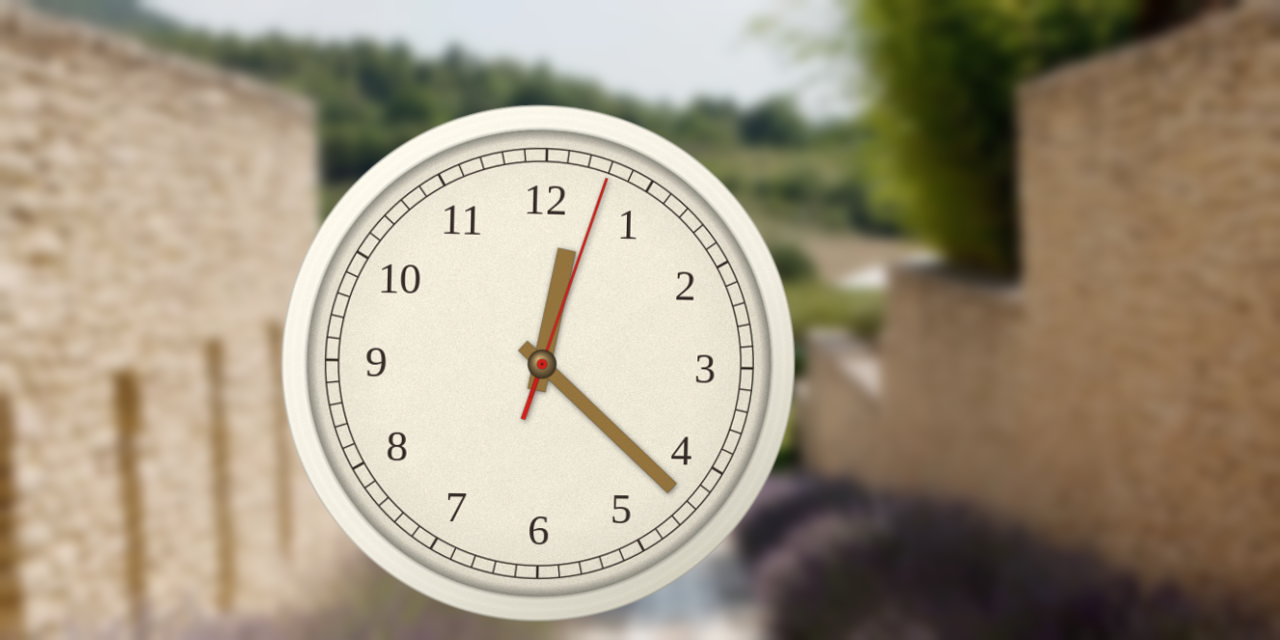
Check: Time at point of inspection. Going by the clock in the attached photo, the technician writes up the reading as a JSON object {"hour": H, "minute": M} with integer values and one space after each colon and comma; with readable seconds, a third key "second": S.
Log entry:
{"hour": 12, "minute": 22, "second": 3}
